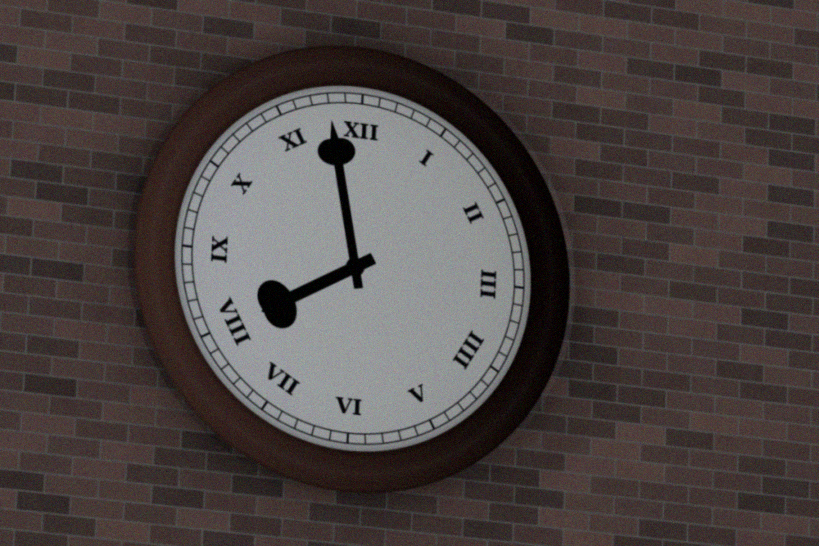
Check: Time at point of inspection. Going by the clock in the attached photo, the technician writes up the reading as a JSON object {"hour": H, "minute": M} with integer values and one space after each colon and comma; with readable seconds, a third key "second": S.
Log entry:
{"hour": 7, "minute": 58}
